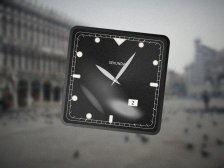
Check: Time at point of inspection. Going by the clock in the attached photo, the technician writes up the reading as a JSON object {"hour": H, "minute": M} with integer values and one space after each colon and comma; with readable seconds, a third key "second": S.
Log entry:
{"hour": 10, "minute": 5}
